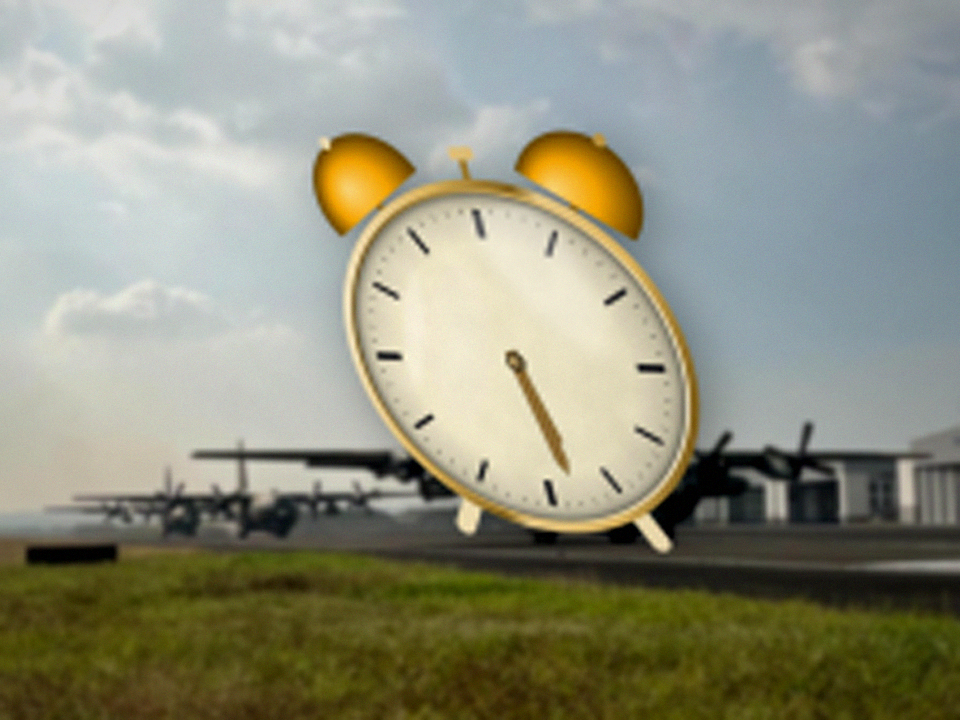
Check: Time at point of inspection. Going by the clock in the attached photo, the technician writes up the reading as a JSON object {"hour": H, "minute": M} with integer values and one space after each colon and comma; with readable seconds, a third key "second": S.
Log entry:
{"hour": 5, "minute": 28}
